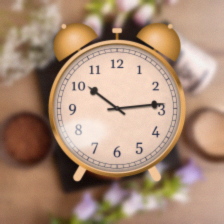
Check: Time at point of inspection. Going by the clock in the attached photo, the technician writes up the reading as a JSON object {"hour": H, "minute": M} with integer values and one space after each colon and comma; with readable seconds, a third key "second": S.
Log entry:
{"hour": 10, "minute": 14}
